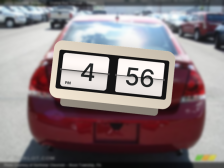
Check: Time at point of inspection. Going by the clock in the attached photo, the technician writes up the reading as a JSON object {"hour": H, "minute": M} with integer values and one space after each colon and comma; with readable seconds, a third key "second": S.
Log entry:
{"hour": 4, "minute": 56}
